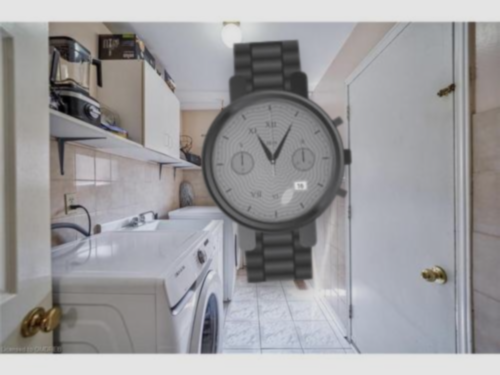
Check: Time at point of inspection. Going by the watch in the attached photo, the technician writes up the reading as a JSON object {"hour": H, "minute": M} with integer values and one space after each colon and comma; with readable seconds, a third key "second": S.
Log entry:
{"hour": 11, "minute": 5}
